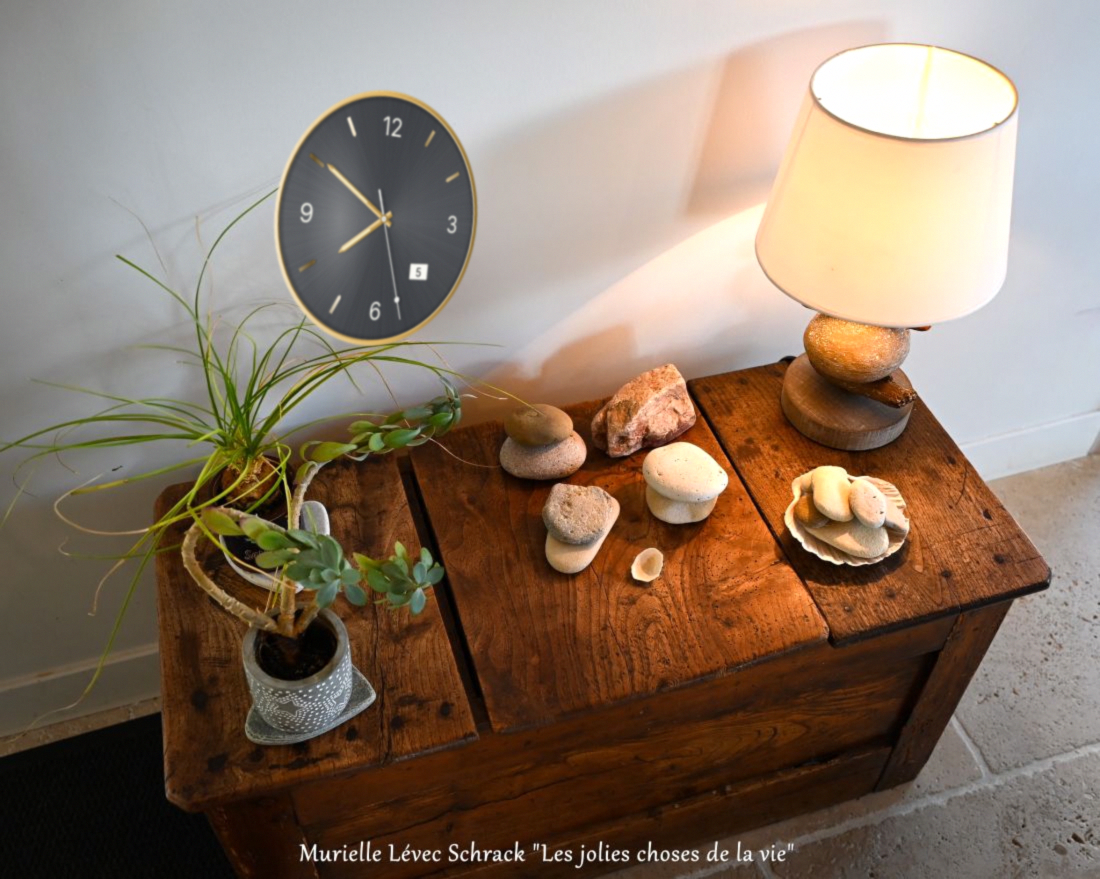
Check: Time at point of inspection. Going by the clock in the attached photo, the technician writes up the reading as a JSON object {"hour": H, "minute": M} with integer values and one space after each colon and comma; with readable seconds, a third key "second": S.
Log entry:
{"hour": 7, "minute": 50, "second": 27}
